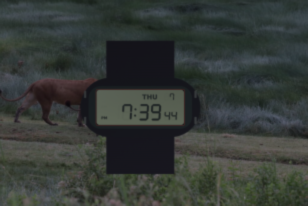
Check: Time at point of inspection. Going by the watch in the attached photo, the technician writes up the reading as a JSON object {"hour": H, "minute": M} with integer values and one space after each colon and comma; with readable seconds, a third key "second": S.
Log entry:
{"hour": 7, "minute": 39, "second": 44}
